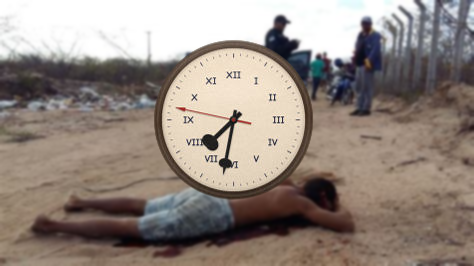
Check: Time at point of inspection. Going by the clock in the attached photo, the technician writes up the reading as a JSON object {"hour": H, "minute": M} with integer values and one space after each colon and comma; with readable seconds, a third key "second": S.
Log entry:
{"hour": 7, "minute": 31, "second": 47}
